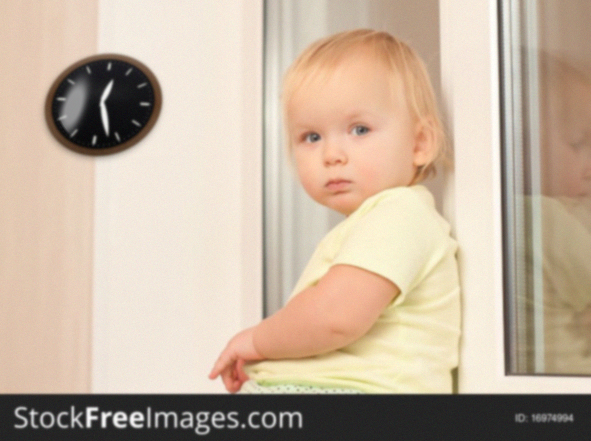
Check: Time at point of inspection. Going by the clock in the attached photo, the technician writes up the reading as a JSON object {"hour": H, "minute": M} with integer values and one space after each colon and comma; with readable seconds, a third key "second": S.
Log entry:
{"hour": 12, "minute": 27}
